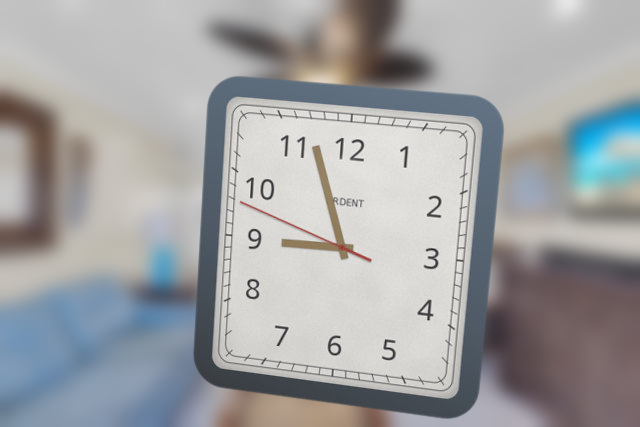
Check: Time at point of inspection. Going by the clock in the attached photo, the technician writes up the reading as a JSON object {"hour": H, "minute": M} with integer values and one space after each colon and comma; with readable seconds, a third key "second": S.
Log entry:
{"hour": 8, "minute": 56, "second": 48}
